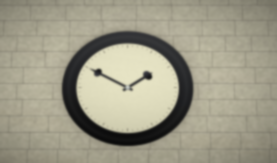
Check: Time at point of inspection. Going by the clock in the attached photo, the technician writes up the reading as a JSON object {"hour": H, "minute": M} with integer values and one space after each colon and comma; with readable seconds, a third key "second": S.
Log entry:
{"hour": 1, "minute": 50}
